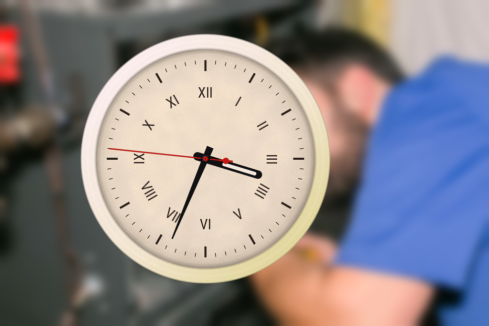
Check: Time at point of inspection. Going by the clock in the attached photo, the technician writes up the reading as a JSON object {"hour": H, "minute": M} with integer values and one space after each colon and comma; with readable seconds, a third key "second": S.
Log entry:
{"hour": 3, "minute": 33, "second": 46}
